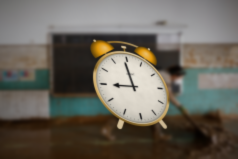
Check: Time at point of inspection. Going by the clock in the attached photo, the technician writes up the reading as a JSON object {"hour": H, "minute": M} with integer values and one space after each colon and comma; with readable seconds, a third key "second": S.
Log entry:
{"hour": 8, "minute": 59}
